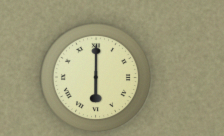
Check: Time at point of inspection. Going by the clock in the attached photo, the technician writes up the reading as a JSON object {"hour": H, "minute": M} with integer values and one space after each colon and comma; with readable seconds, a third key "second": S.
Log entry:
{"hour": 6, "minute": 0}
